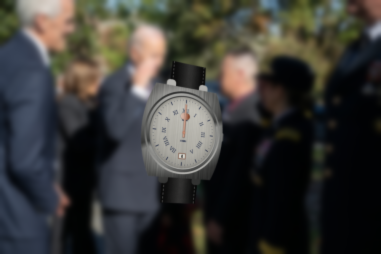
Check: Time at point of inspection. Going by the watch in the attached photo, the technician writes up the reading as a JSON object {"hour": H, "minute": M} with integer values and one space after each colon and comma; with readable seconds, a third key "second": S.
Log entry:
{"hour": 12, "minute": 0}
